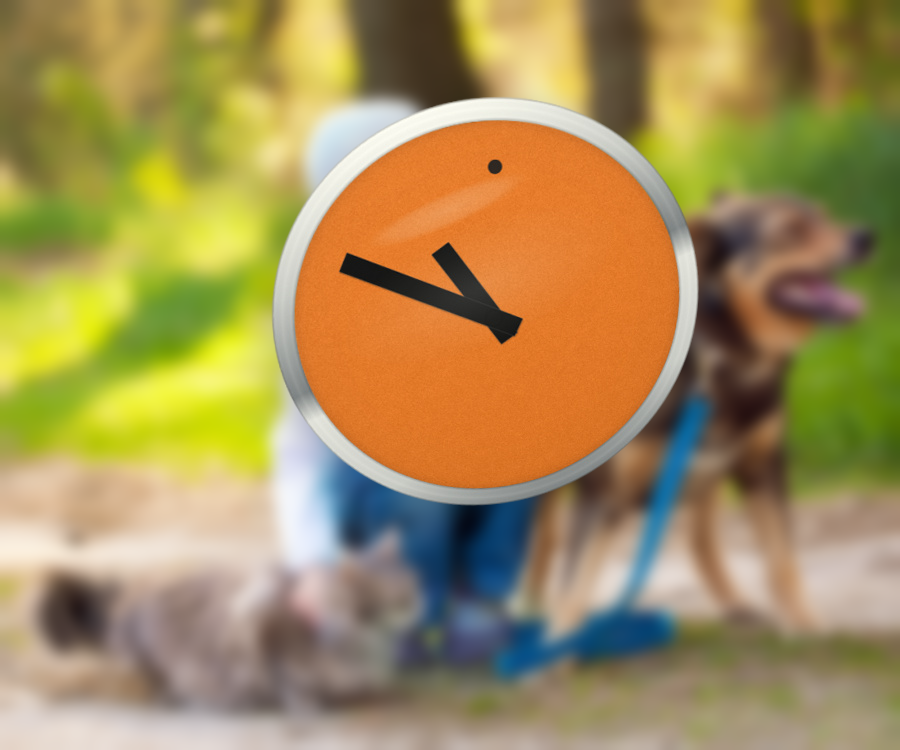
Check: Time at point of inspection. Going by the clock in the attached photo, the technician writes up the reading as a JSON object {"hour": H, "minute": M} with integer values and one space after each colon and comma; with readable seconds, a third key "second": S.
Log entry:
{"hour": 10, "minute": 49}
